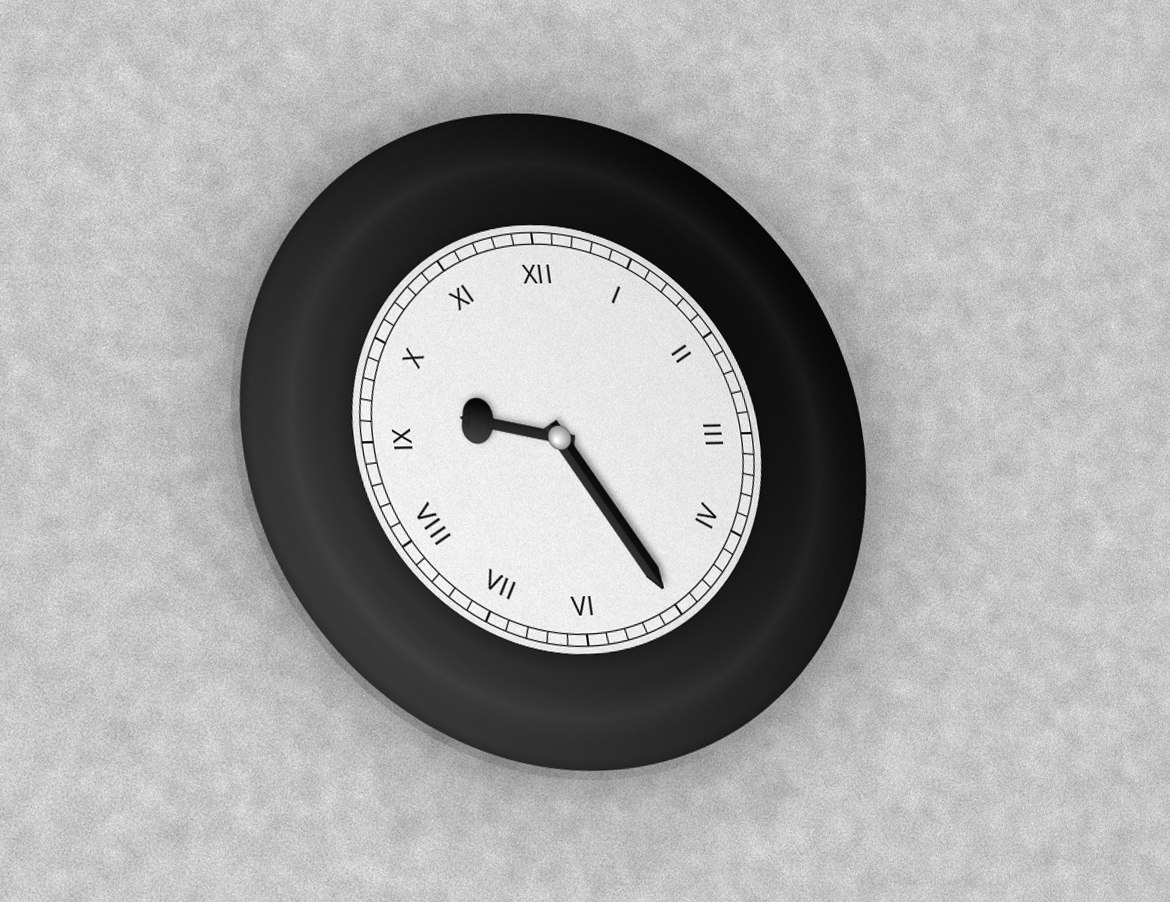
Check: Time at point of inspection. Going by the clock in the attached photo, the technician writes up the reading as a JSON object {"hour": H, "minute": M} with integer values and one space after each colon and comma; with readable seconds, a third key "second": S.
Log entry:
{"hour": 9, "minute": 25}
